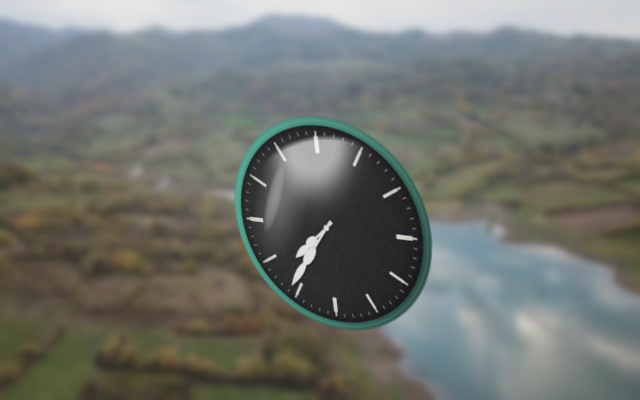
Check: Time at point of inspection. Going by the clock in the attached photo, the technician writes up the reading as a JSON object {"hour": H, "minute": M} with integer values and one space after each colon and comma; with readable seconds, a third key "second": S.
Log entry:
{"hour": 7, "minute": 36}
